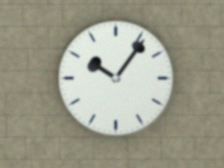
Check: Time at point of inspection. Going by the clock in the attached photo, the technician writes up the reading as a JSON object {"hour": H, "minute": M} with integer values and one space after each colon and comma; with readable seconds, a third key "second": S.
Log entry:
{"hour": 10, "minute": 6}
